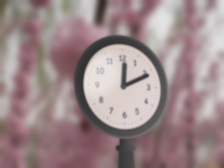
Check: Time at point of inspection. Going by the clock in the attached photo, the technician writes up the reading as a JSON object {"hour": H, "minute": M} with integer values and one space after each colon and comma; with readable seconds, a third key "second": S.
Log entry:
{"hour": 12, "minute": 11}
